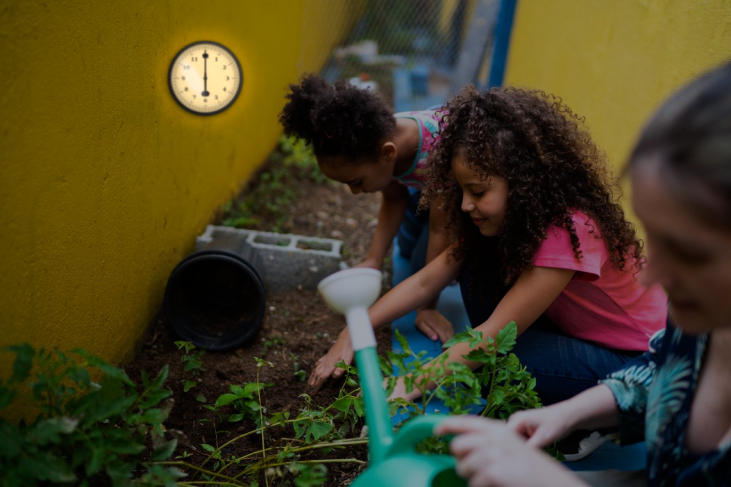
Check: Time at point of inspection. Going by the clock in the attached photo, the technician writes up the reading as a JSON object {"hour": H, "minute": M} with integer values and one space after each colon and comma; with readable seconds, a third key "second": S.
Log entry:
{"hour": 6, "minute": 0}
